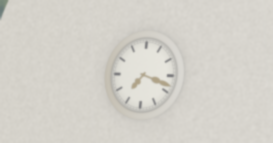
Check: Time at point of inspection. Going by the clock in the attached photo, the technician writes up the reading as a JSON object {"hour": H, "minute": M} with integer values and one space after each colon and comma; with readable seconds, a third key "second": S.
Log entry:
{"hour": 7, "minute": 18}
